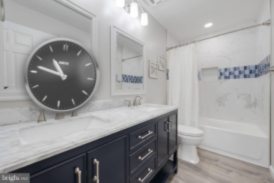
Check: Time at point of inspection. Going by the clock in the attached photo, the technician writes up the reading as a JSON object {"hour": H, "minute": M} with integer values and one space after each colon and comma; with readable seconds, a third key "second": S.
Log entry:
{"hour": 10, "minute": 47}
